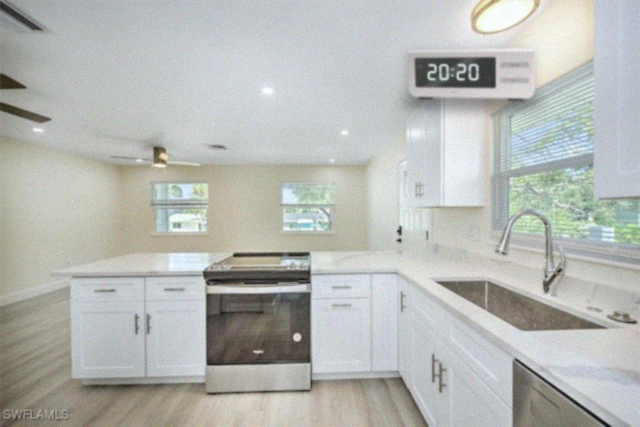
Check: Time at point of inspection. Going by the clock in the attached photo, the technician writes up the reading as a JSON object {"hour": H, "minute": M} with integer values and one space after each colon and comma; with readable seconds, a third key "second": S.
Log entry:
{"hour": 20, "minute": 20}
